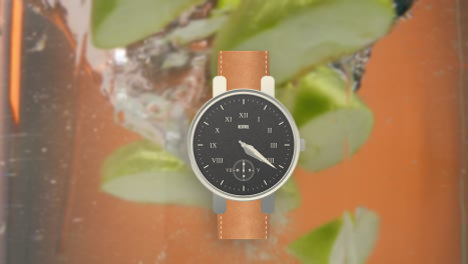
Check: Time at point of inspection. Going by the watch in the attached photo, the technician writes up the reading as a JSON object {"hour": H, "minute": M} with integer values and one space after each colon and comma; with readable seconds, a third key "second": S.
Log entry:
{"hour": 4, "minute": 21}
